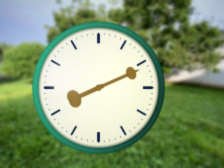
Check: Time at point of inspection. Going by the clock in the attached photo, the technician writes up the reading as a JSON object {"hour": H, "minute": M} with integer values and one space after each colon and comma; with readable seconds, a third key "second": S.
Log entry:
{"hour": 8, "minute": 11}
